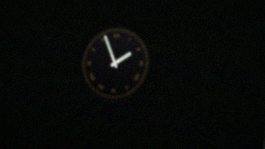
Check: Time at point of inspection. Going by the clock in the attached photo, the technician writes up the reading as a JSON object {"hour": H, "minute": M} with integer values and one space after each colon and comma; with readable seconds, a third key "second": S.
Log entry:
{"hour": 1, "minute": 56}
